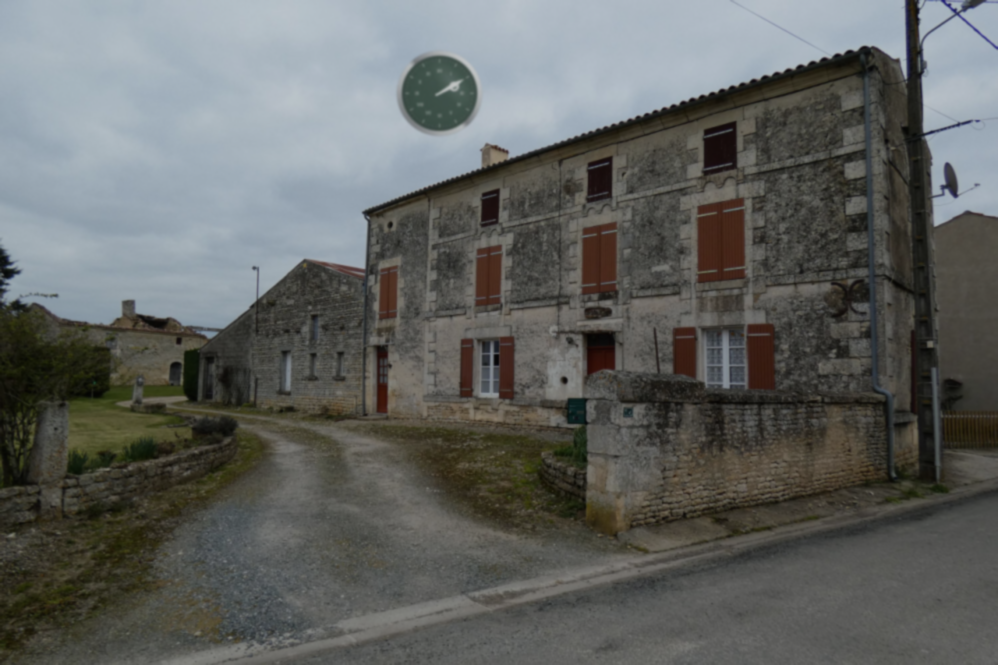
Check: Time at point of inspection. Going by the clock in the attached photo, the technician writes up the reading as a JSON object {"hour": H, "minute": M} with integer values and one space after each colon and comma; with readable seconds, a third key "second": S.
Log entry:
{"hour": 2, "minute": 10}
